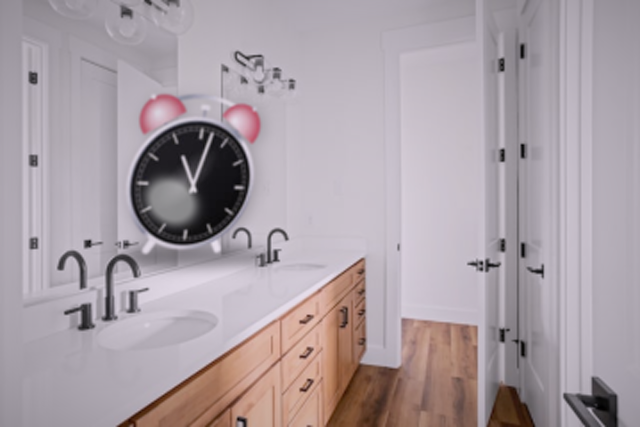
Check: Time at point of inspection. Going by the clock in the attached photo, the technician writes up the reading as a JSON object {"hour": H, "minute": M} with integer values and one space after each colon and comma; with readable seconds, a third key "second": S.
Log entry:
{"hour": 11, "minute": 2}
